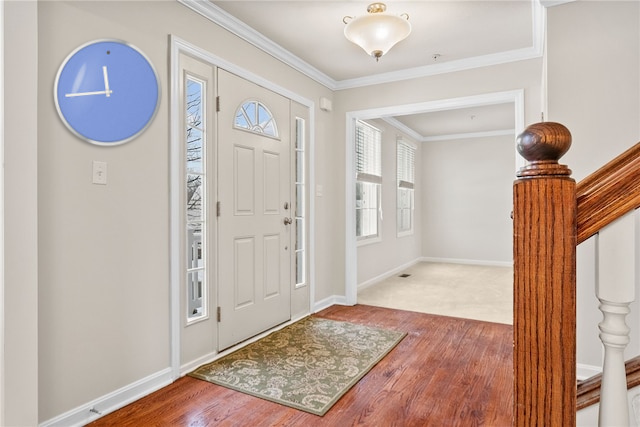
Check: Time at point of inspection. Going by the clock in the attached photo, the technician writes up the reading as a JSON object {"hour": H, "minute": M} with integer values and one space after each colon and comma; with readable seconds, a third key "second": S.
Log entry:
{"hour": 11, "minute": 44}
